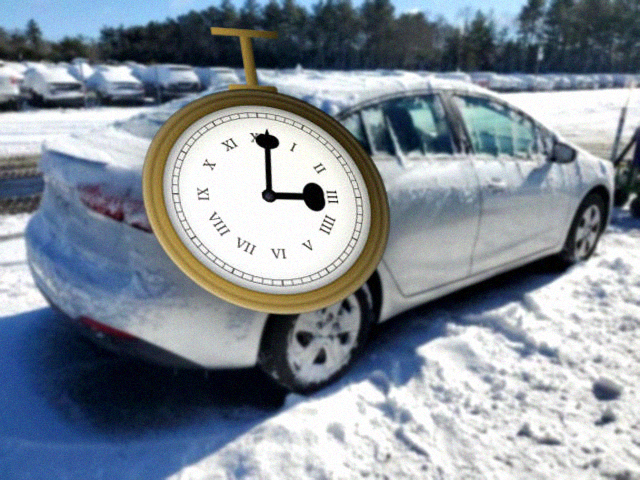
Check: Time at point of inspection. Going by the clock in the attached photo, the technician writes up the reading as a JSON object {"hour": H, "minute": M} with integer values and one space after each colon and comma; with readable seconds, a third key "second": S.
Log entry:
{"hour": 3, "minute": 1}
